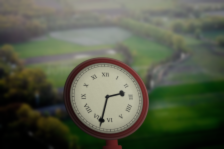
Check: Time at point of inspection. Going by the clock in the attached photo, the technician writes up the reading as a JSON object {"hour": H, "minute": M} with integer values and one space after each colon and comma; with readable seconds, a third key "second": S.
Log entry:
{"hour": 2, "minute": 33}
